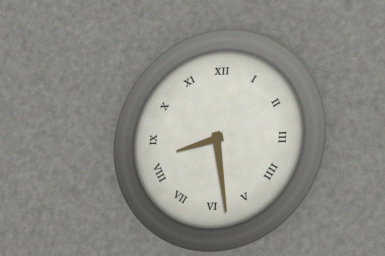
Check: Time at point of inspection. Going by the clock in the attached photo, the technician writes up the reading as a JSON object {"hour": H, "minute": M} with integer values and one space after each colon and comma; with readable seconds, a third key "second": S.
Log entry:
{"hour": 8, "minute": 28}
